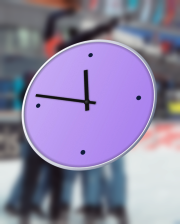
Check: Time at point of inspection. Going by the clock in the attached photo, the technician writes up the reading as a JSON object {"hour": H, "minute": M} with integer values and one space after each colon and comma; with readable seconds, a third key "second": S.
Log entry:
{"hour": 11, "minute": 47}
